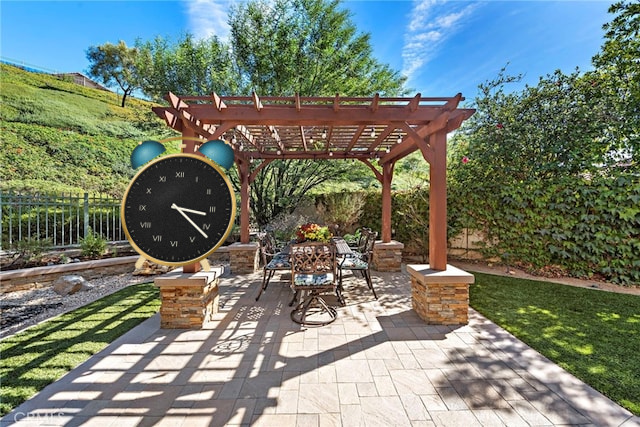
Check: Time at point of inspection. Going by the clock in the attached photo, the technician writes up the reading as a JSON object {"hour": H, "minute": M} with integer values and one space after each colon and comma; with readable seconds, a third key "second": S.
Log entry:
{"hour": 3, "minute": 22}
